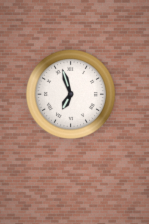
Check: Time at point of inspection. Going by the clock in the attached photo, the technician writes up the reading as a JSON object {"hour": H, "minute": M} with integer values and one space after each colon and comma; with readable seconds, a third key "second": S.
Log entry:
{"hour": 6, "minute": 57}
